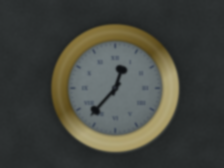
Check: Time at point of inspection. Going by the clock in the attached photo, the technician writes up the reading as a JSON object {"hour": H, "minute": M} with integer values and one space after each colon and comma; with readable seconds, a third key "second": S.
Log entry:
{"hour": 12, "minute": 37}
